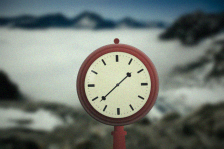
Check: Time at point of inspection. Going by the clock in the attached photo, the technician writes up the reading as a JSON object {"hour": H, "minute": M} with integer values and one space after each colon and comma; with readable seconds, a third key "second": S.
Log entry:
{"hour": 1, "minute": 38}
